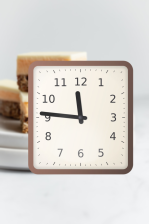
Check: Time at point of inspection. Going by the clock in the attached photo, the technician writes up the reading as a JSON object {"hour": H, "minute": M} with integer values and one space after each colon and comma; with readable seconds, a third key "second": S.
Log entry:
{"hour": 11, "minute": 46}
